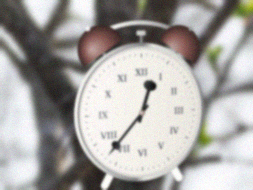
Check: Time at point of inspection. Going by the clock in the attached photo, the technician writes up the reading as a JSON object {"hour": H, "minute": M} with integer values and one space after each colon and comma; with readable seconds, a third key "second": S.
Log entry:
{"hour": 12, "minute": 37}
